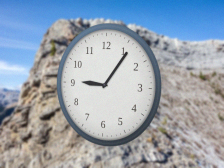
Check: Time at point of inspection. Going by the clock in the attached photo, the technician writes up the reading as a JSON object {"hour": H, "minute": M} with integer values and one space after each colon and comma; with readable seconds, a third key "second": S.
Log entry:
{"hour": 9, "minute": 6}
